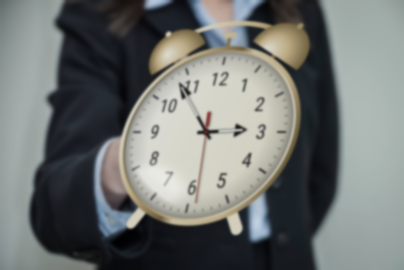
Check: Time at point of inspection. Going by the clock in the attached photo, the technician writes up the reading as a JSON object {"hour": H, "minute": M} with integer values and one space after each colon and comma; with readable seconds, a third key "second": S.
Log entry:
{"hour": 2, "minute": 53, "second": 29}
